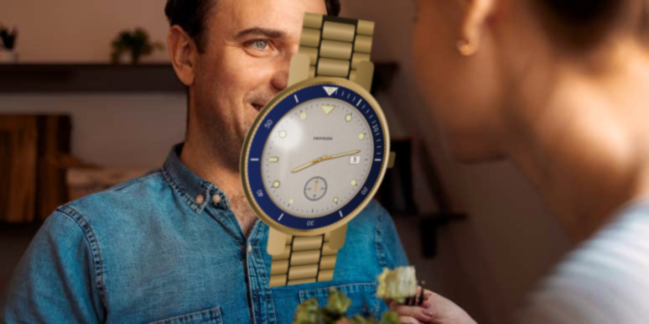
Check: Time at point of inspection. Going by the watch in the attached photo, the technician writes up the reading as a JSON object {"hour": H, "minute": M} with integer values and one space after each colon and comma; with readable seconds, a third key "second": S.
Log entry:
{"hour": 8, "minute": 13}
